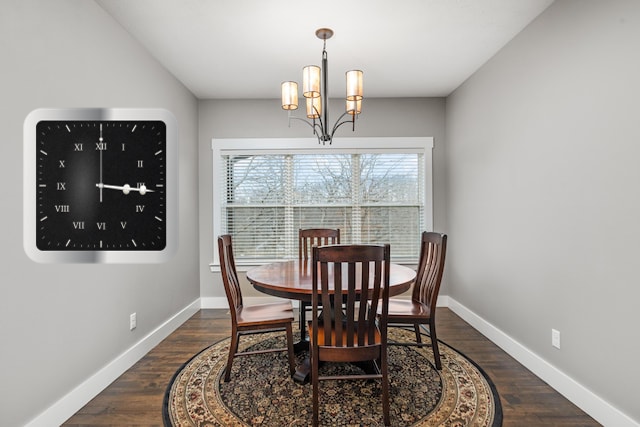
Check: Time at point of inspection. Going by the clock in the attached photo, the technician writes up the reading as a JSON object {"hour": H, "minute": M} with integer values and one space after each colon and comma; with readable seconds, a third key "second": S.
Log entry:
{"hour": 3, "minute": 16, "second": 0}
